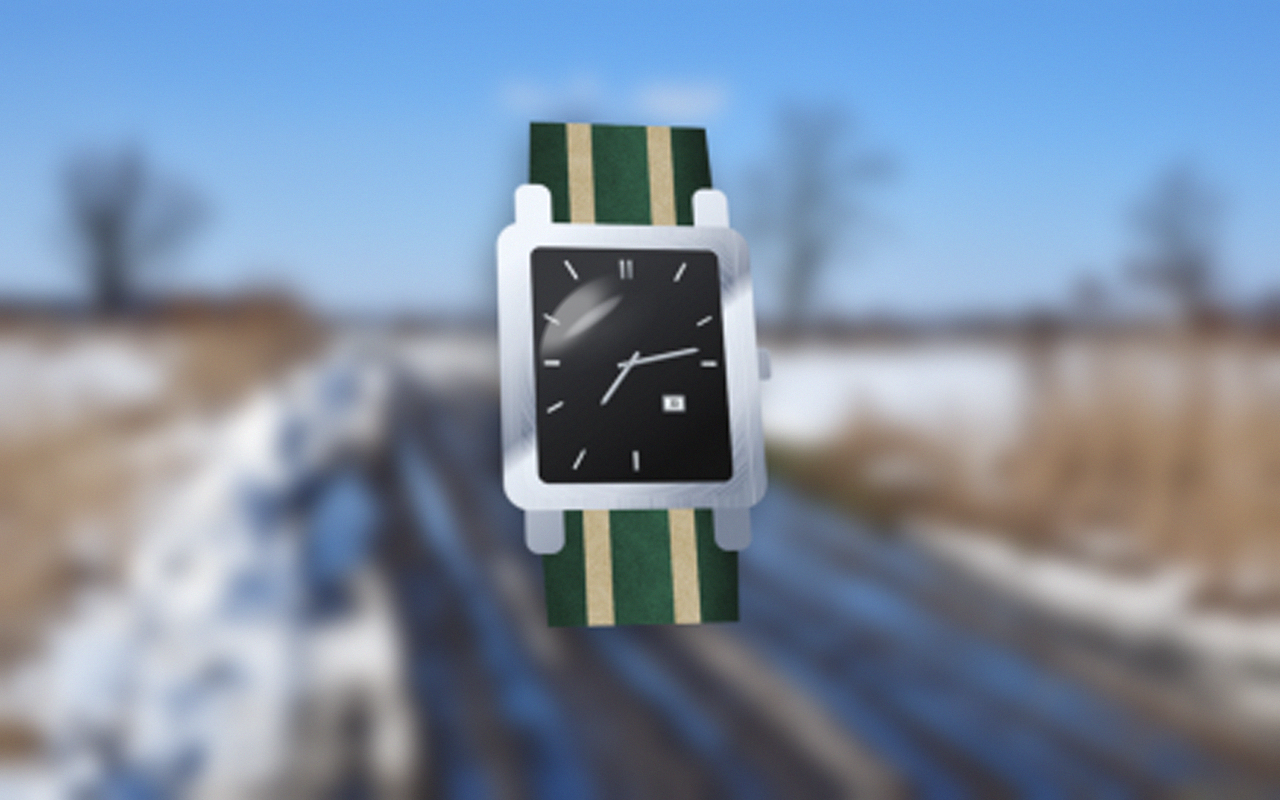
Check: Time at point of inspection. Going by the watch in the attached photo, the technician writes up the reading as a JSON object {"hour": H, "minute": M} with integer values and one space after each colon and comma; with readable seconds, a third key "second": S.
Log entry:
{"hour": 7, "minute": 13}
